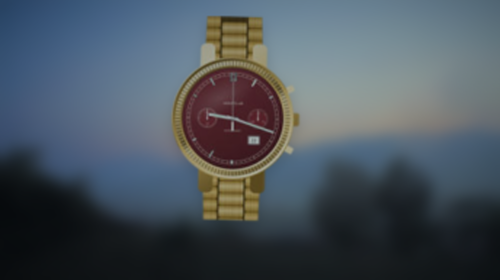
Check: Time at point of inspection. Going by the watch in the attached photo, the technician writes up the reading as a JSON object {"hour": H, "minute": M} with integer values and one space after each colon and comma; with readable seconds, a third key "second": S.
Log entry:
{"hour": 9, "minute": 18}
